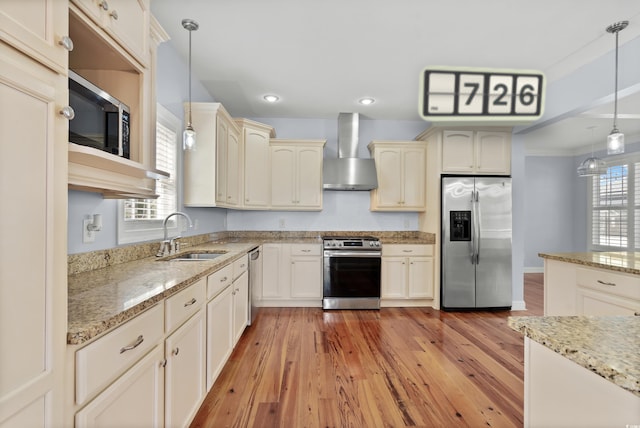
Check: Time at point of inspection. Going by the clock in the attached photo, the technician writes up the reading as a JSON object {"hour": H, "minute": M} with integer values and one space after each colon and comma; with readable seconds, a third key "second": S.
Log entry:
{"hour": 7, "minute": 26}
